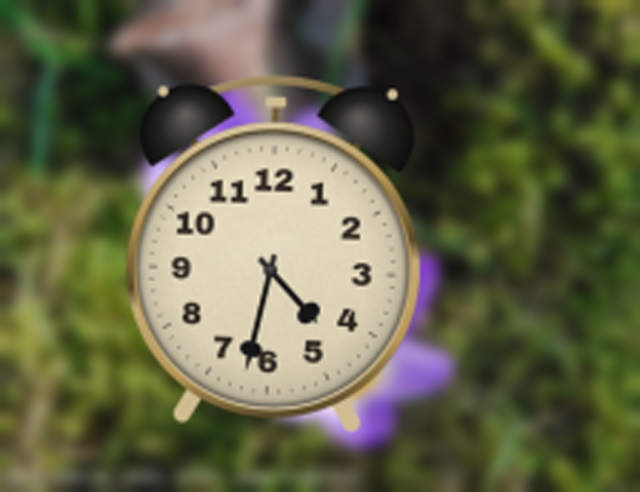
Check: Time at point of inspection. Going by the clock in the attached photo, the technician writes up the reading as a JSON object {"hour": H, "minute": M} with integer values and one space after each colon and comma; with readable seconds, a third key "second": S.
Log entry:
{"hour": 4, "minute": 32}
